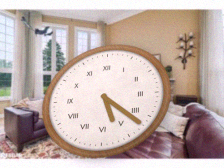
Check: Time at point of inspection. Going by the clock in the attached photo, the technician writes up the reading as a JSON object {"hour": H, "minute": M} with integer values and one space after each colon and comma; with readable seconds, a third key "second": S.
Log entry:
{"hour": 5, "minute": 22}
